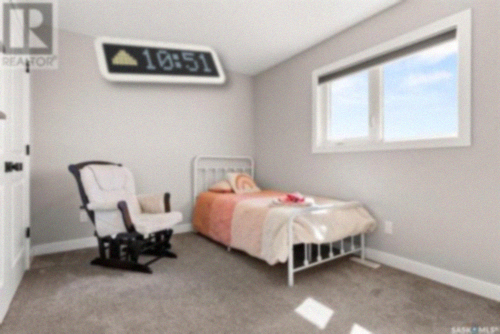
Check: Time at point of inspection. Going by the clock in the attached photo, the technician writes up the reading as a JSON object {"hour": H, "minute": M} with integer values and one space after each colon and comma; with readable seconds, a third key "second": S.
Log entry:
{"hour": 10, "minute": 51}
